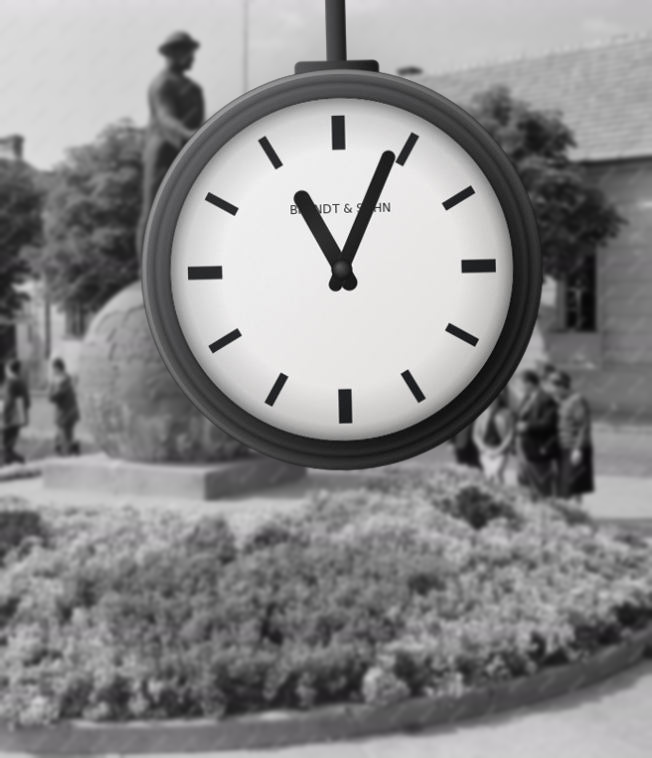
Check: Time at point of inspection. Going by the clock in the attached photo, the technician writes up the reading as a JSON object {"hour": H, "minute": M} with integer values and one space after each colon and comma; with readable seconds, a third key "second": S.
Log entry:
{"hour": 11, "minute": 4}
